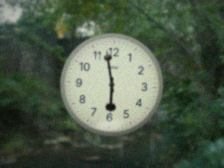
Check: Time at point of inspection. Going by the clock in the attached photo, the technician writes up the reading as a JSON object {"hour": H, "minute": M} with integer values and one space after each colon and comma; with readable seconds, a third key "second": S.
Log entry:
{"hour": 5, "minute": 58}
